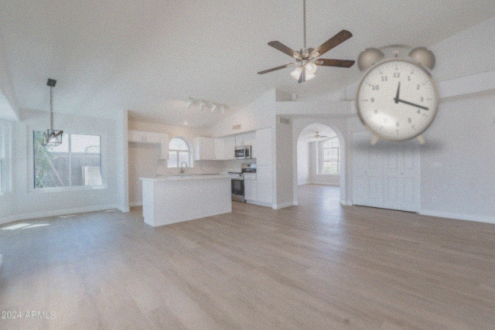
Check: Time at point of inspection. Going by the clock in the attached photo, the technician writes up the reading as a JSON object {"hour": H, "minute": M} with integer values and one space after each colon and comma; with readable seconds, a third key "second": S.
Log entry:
{"hour": 12, "minute": 18}
